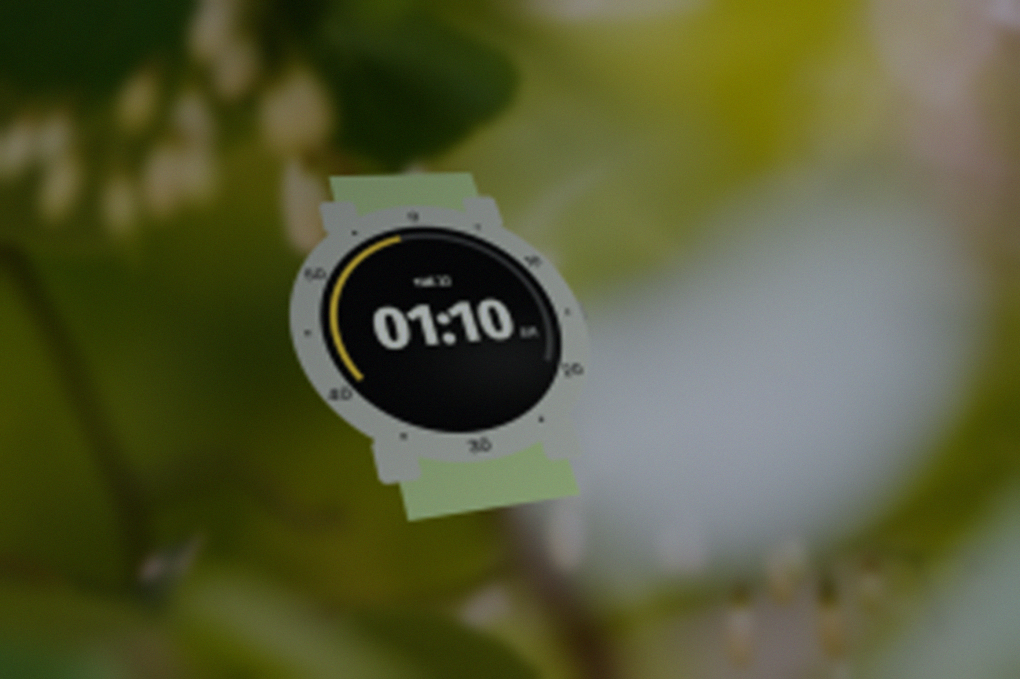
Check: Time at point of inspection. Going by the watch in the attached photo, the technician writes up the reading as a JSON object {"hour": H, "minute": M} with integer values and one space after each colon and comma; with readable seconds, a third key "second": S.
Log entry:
{"hour": 1, "minute": 10}
